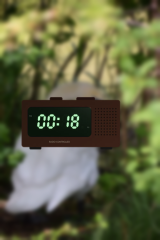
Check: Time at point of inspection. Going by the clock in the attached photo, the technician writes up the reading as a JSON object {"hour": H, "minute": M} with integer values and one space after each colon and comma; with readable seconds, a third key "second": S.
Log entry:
{"hour": 0, "minute": 18}
